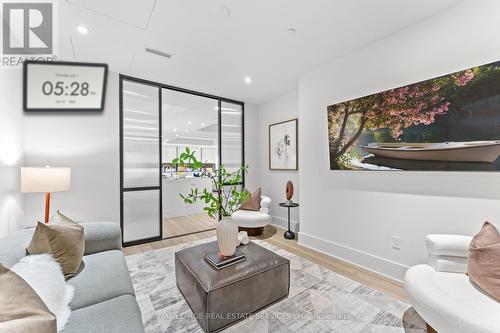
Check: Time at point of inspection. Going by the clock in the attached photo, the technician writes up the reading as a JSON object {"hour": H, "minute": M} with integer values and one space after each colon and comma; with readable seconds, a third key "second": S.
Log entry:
{"hour": 5, "minute": 28}
